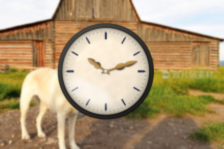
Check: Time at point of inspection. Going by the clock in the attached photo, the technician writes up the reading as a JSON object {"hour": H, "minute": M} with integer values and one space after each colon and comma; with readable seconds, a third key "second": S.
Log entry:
{"hour": 10, "minute": 12}
